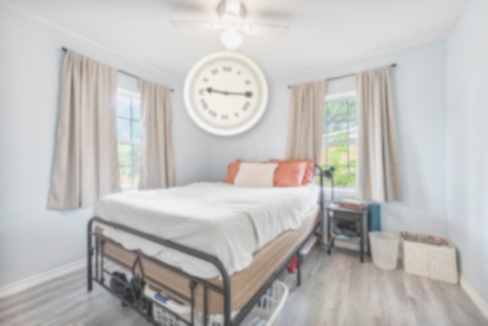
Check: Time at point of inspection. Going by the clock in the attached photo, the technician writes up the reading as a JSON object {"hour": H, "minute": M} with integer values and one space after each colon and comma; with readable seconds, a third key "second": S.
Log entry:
{"hour": 9, "minute": 15}
